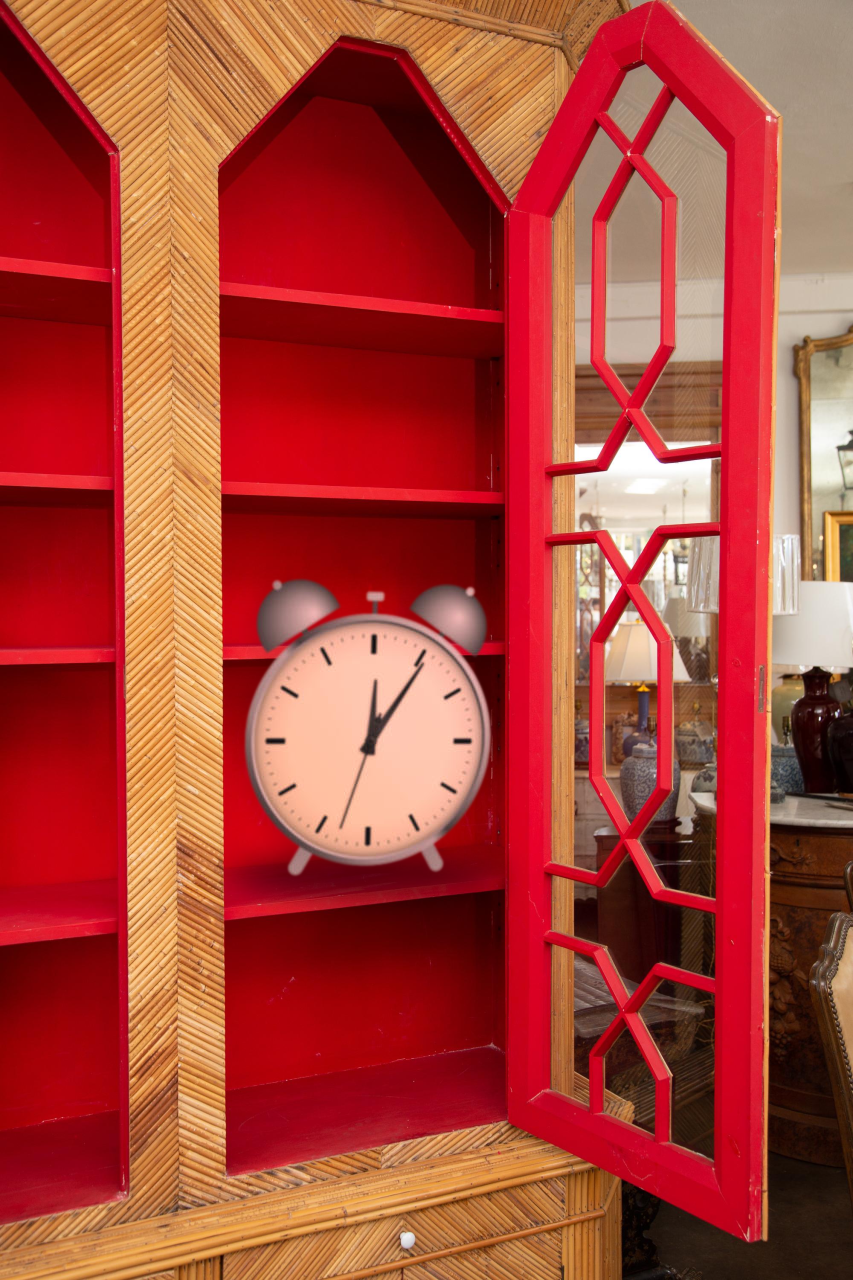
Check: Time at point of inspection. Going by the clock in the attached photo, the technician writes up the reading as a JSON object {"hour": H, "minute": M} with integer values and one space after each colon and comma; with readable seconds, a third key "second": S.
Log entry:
{"hour": 12, "minute": 5, "second": 33}
